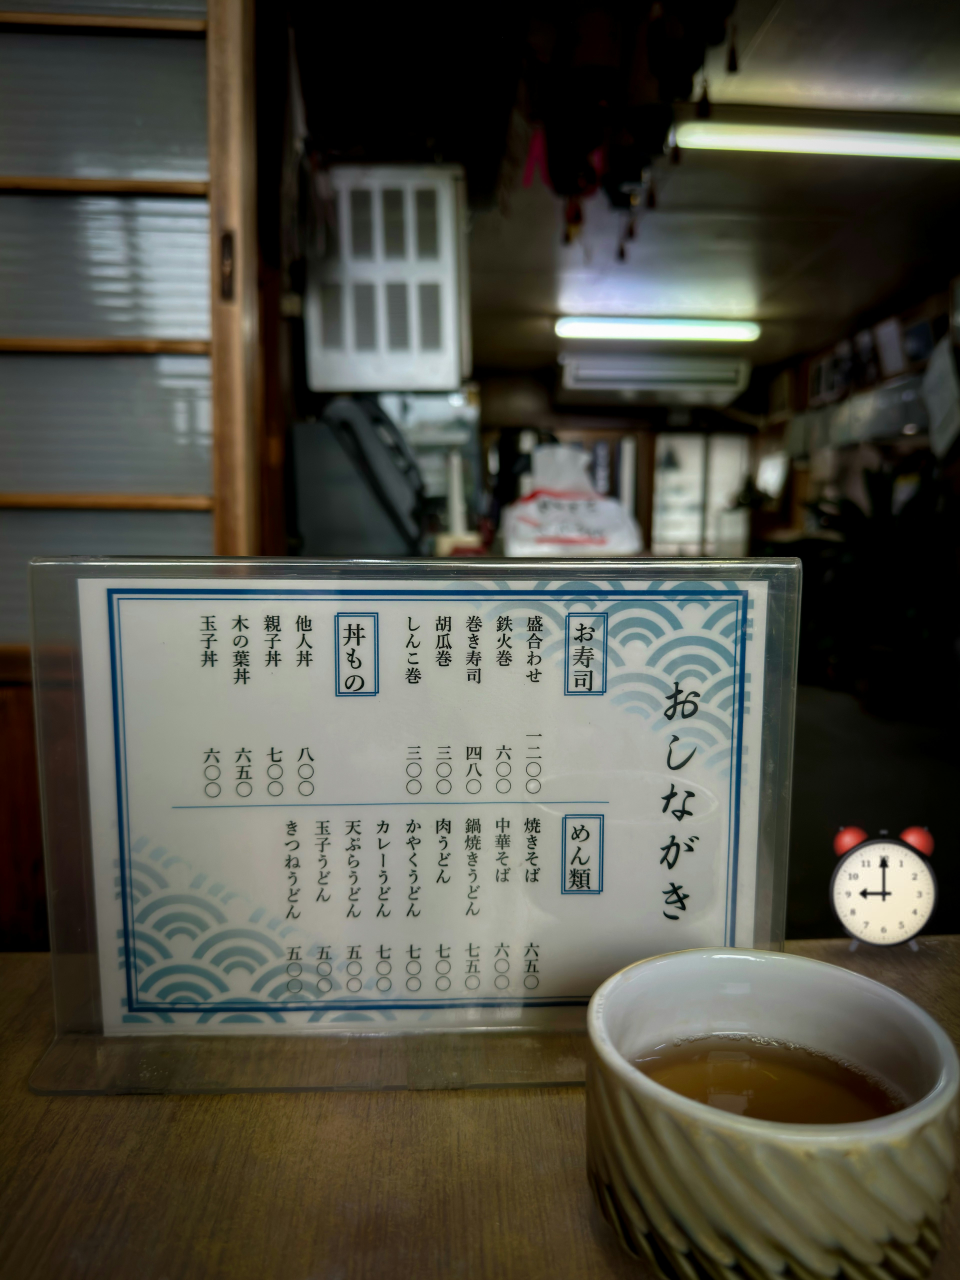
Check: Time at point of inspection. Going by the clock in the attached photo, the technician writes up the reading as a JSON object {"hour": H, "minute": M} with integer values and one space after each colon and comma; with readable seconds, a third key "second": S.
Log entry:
{"hour": 9, "minute": 0}
